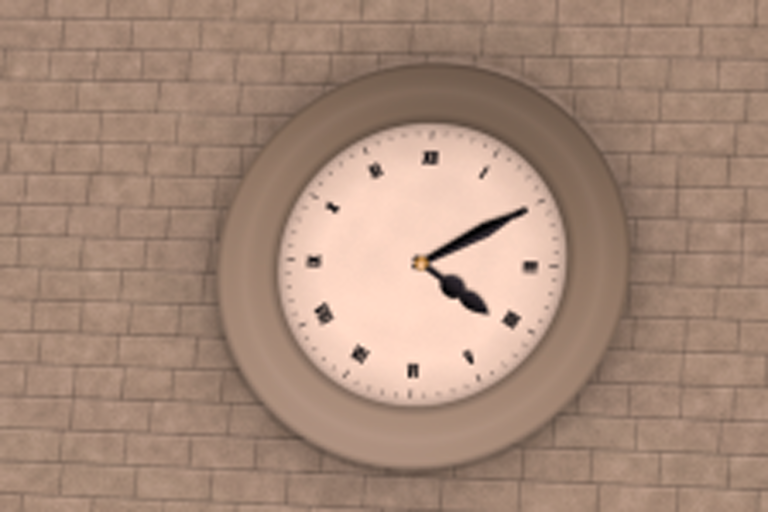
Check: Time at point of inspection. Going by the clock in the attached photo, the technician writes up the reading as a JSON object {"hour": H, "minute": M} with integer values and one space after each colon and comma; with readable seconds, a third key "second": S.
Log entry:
{"hour": 4, "minute": 10}
